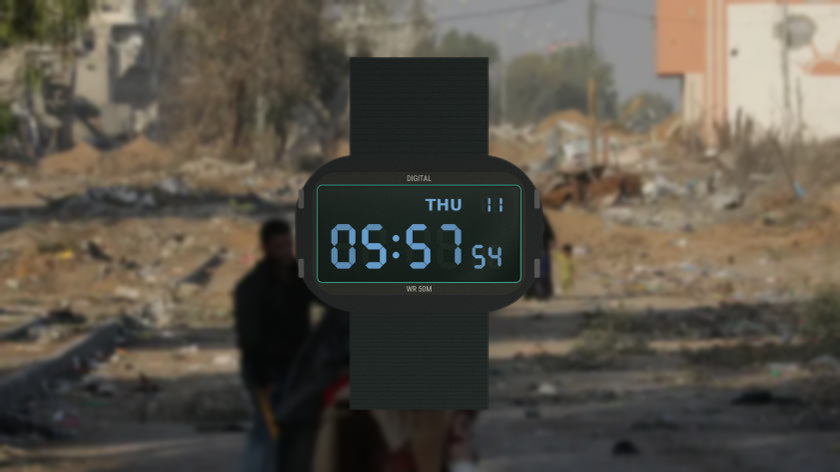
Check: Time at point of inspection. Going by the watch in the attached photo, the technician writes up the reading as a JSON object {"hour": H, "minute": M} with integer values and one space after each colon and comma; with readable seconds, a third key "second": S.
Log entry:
{"hour": 5, "minute": 57, "second": 54}
